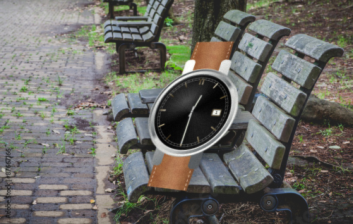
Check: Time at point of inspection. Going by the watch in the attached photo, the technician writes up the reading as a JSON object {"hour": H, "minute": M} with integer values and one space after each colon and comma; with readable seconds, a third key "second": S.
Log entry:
{"hour": 12, "minute": 30}
